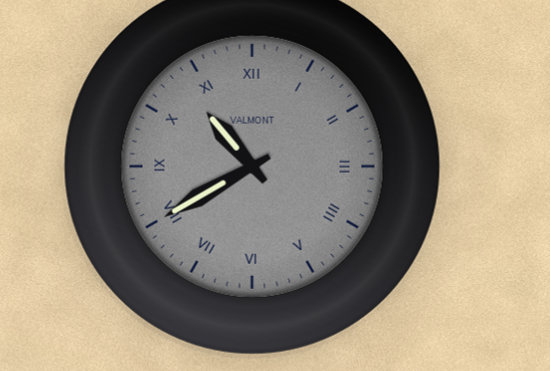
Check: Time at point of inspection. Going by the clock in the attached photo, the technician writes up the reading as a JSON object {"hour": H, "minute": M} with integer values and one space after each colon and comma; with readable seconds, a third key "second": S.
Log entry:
{"hour": 10, "minute": 40}
